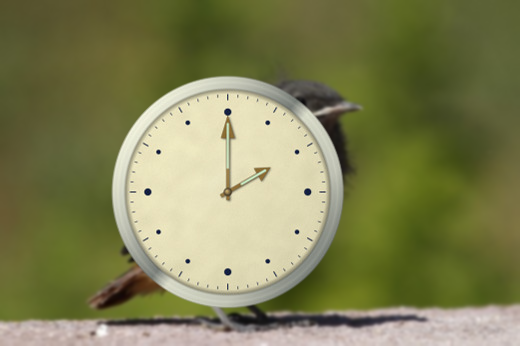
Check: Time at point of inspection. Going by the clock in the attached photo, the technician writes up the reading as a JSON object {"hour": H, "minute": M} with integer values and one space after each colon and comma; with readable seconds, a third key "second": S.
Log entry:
{"hour": 2, "minute": 0}
